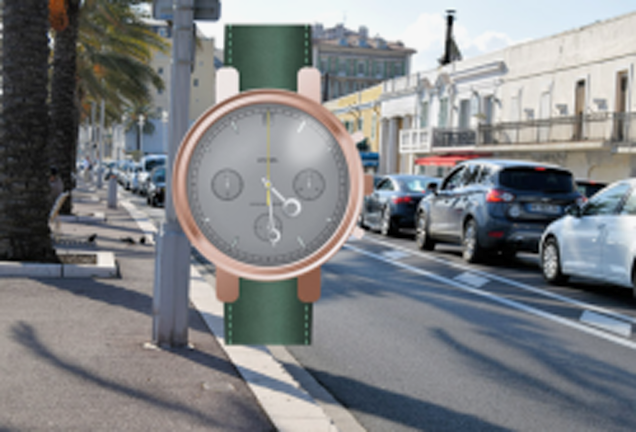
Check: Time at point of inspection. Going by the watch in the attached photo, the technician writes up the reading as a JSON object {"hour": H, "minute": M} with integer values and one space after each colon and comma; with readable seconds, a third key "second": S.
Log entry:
{"hour": 4, "minute": 29}
